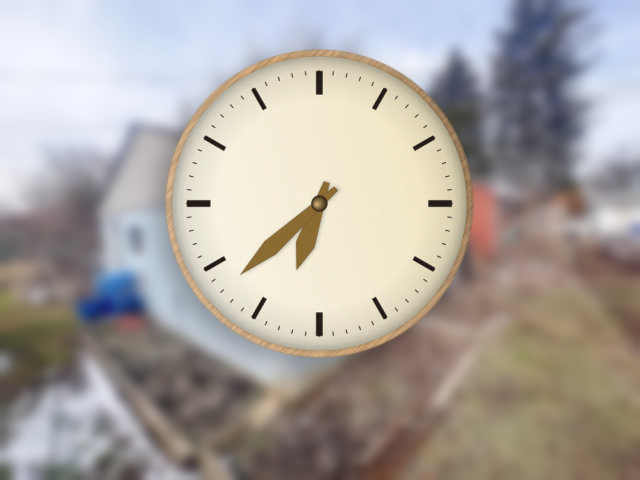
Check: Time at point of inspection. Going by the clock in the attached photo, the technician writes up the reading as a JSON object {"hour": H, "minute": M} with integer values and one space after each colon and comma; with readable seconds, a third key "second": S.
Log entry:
{"hour": 6, "minute": 38}
